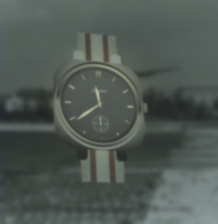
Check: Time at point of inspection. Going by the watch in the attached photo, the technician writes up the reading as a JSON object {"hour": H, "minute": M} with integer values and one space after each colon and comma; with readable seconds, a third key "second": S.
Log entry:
{"hour": 11, "minute": 39}
